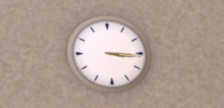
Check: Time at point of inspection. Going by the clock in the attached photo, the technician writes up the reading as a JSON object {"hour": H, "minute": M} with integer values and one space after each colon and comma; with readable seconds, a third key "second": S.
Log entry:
{"hour": 3, "minute": 16}
